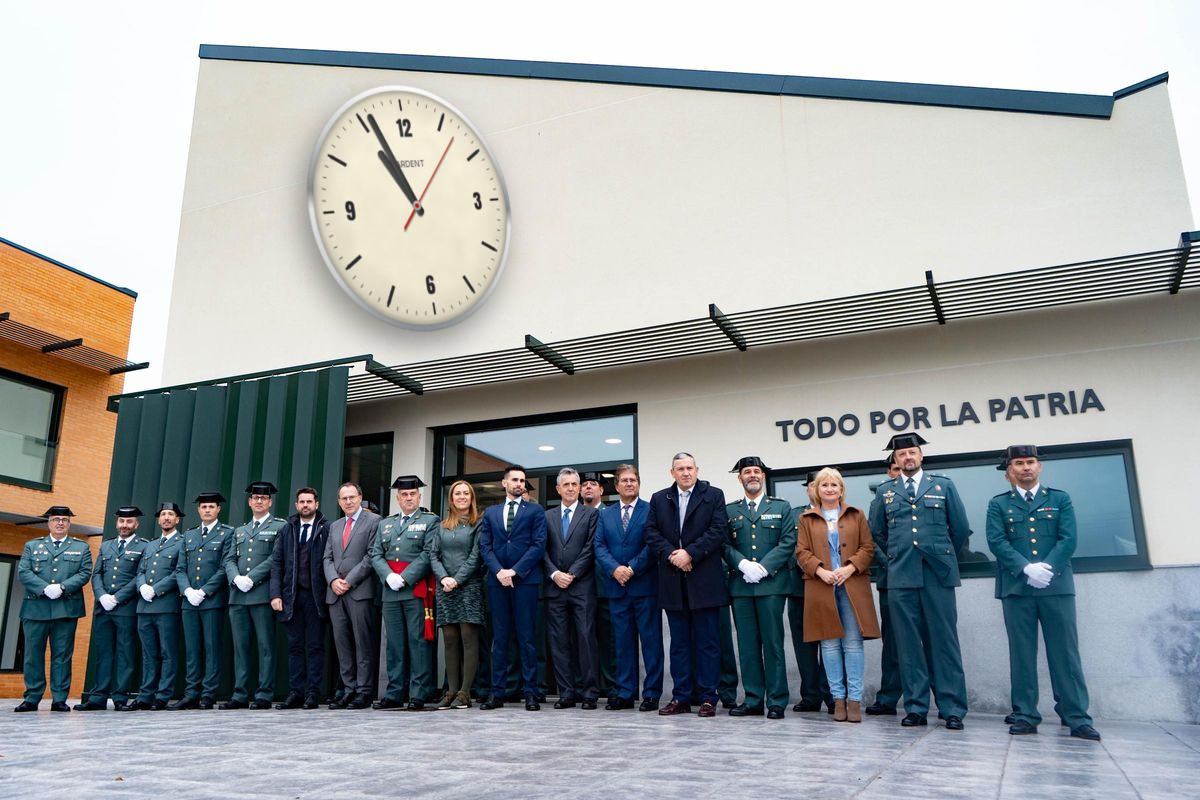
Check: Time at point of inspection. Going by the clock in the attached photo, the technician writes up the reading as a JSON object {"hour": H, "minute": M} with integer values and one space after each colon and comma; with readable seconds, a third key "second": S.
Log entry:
{"hour": 10, "minute": 56, "second": 7}
